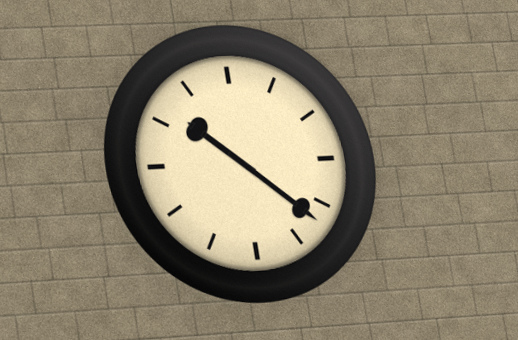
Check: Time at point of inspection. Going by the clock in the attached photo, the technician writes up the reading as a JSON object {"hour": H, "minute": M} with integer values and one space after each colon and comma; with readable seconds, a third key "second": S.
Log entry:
{"hour": 10, "minute": 22}
